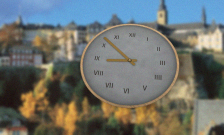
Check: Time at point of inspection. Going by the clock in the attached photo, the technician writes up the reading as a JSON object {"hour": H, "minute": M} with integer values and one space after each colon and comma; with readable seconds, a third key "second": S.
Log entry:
{"hour": 8, "minute": 52}
